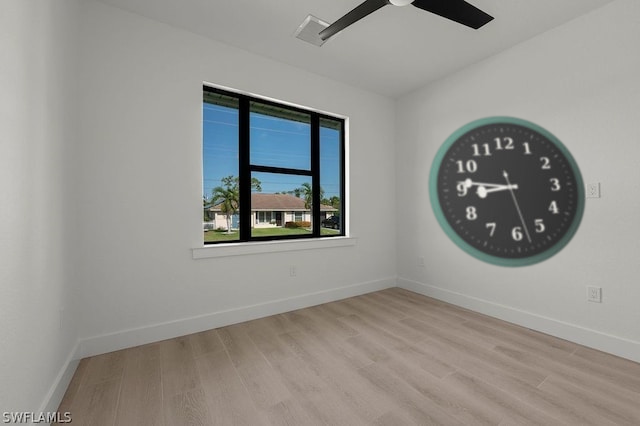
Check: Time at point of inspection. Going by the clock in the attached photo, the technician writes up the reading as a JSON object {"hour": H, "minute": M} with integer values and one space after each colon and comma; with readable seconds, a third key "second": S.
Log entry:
{"hour": 8, "minute": 46, "second": 28}
